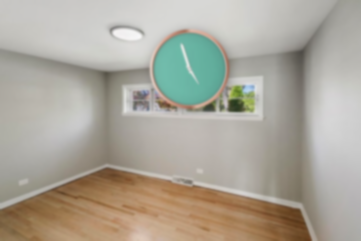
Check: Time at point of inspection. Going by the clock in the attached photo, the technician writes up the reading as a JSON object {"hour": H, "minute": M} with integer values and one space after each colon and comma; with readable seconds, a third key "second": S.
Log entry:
{"hour": 4, "minute": 57}
